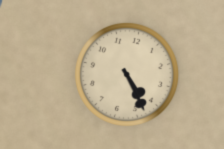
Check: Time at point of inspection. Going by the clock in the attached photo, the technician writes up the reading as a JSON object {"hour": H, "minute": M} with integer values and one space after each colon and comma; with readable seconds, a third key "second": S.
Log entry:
{"hour": 4, "minute": 23}
